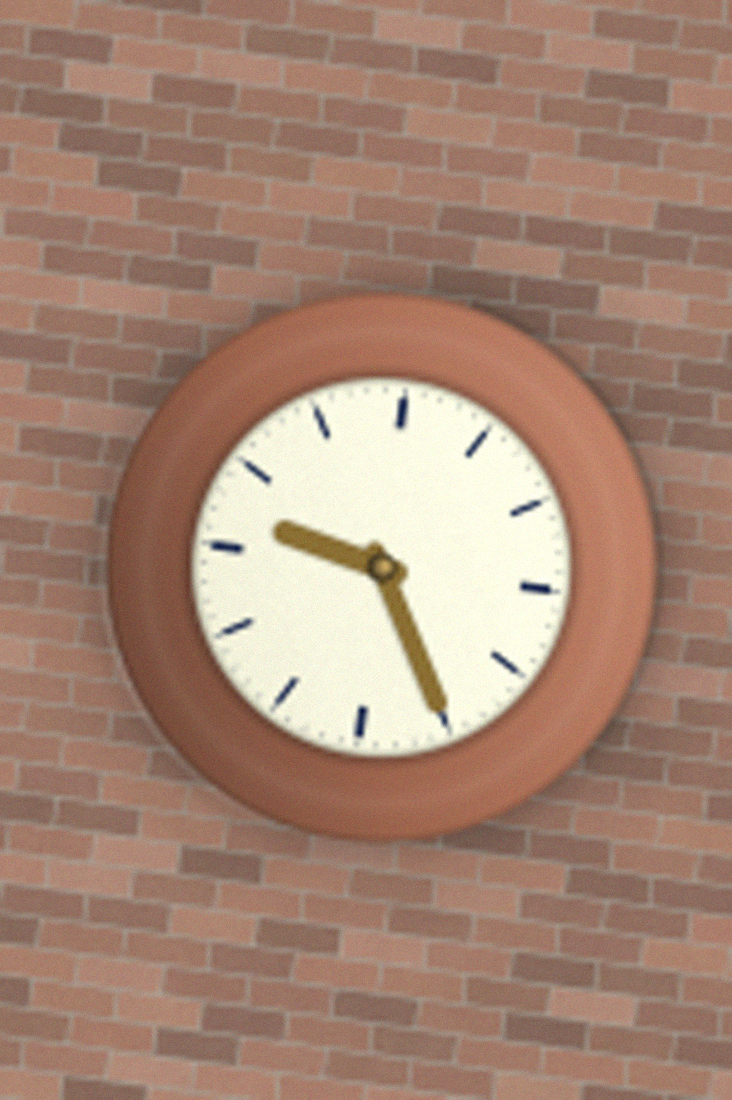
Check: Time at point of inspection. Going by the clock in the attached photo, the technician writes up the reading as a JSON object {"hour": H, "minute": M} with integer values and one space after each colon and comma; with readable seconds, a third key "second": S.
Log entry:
{"hour": 9, "minute": 25}
